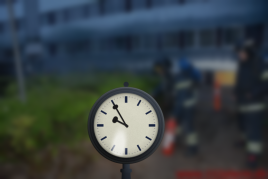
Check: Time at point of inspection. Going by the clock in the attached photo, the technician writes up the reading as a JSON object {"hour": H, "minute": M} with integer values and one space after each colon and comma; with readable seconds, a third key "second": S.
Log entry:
{"hour": 9, "minute": 55}
